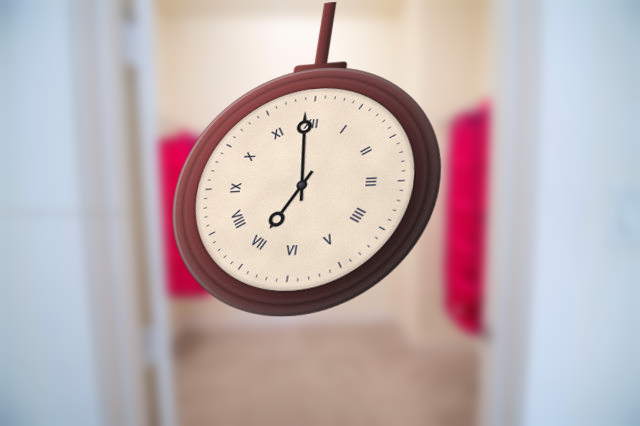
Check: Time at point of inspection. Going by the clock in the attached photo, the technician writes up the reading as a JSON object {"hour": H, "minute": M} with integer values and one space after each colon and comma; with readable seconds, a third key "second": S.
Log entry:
{"hour": 6, "minute": 59}
